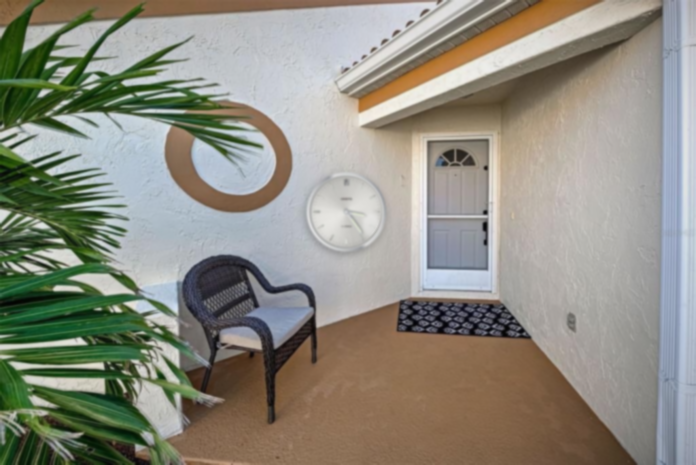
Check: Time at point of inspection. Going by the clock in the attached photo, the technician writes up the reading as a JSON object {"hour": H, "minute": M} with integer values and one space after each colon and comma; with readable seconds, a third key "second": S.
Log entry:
{"hour": 3, "minute": 24}
